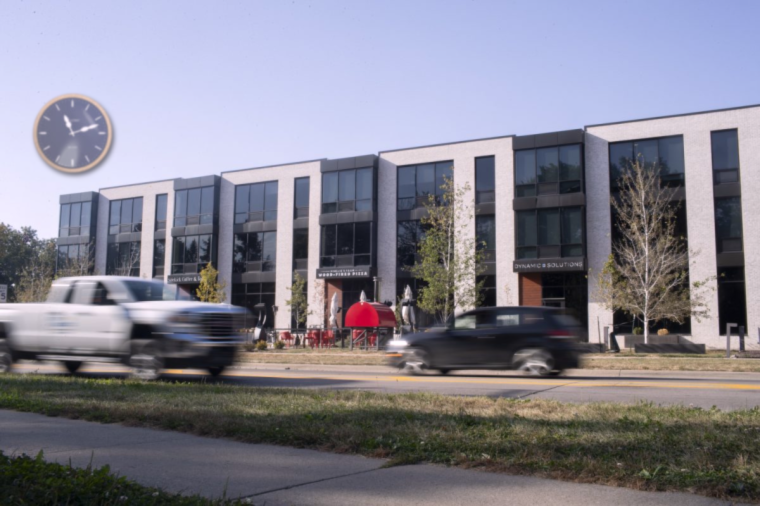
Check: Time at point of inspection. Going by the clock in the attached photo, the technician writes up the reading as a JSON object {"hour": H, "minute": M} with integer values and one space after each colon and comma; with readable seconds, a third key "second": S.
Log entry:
{"hour": 11, "minute": 12}
